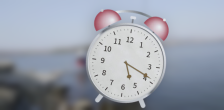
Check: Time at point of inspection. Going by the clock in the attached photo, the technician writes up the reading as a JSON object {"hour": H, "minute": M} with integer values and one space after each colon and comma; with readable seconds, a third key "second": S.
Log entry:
{"hour": 5, "minute": 19}
